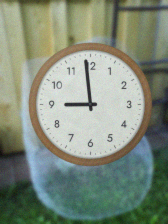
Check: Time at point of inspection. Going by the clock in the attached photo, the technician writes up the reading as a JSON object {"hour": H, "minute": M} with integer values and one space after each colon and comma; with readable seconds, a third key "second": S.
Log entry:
{"hour": 8, "minute": 59}
